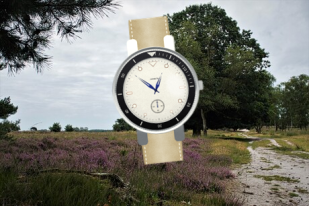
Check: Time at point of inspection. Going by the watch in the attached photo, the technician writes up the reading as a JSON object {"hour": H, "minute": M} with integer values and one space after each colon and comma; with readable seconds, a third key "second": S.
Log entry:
{"hour": 12, "minute": 52}
